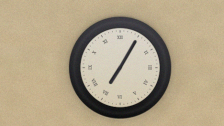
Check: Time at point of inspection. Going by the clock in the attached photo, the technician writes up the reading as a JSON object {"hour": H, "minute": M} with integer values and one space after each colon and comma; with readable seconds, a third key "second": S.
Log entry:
{"hour": 7, "minute": 5}
